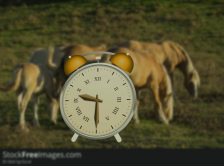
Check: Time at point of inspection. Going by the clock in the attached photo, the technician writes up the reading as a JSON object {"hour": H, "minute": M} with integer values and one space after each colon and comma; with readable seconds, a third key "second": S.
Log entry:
{"hour": 9, "minute": 30}
